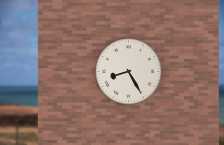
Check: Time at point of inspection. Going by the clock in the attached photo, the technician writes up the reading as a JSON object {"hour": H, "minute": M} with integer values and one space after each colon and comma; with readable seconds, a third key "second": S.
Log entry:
{"hour": 8, "minute": 25}
